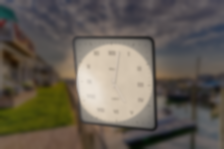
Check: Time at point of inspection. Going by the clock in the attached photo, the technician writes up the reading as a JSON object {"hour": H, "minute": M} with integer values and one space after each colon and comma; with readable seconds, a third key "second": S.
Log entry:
{"hour": 5, "minute": 2}
